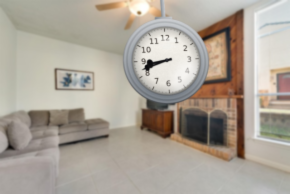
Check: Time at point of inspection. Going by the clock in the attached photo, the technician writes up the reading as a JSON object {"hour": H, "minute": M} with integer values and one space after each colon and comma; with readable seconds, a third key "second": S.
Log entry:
{"hour": 8, "minute": 42}
